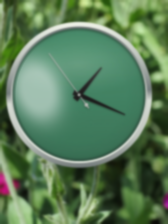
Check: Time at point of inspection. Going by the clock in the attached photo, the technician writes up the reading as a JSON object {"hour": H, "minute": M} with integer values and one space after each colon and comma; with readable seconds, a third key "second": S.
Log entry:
{"hour": 1, "minute": 18, "second": 54}
